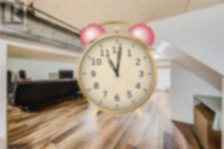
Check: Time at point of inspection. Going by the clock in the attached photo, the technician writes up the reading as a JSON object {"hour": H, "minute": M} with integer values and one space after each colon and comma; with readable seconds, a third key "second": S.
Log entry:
{"hour": 11, "minute": 1}
